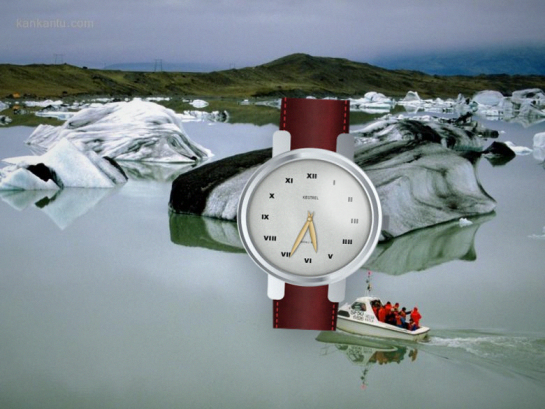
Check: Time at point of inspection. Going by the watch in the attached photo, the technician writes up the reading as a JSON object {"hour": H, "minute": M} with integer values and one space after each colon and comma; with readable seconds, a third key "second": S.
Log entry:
{"hour": 5, "minute": 34}
